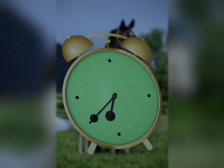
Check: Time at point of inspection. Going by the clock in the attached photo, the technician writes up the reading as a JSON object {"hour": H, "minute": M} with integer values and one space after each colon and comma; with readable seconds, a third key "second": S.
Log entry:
{"hour": 6, "minute": 38}
